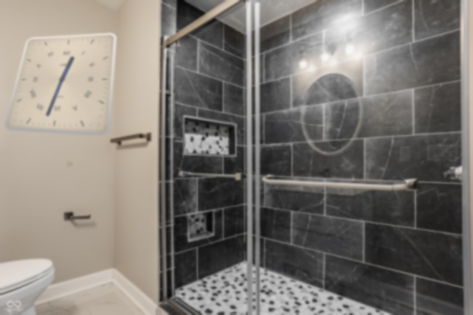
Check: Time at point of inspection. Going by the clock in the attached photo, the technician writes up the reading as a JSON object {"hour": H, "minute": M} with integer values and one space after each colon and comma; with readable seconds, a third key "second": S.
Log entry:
{"hour": 12, "minute": 32}
